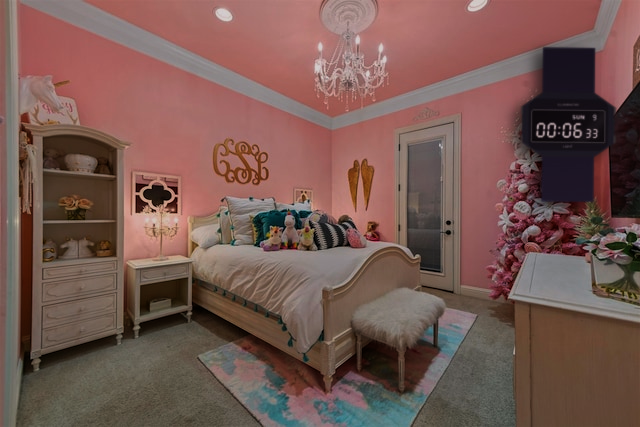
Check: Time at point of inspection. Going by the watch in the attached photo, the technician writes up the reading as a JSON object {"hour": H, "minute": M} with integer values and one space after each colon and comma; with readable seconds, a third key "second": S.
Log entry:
{"hour": 0, "minute": 6, "second": 33}
